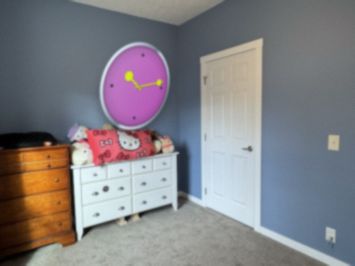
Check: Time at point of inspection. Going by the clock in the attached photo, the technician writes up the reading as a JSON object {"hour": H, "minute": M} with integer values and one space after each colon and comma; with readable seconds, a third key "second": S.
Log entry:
{"hour": 10, "minute": 13}
